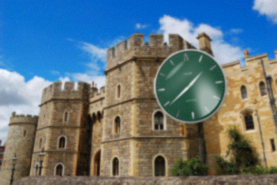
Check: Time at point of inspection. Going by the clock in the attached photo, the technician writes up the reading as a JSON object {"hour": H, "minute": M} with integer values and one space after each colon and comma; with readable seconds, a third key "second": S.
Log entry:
{"hour": 1, "minute": 39}
